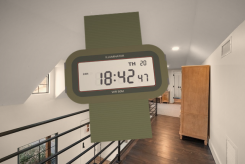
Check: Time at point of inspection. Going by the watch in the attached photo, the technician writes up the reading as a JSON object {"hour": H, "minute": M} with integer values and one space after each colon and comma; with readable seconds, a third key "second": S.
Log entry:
{"hour": 18, "minute": 42, "second": 47}
